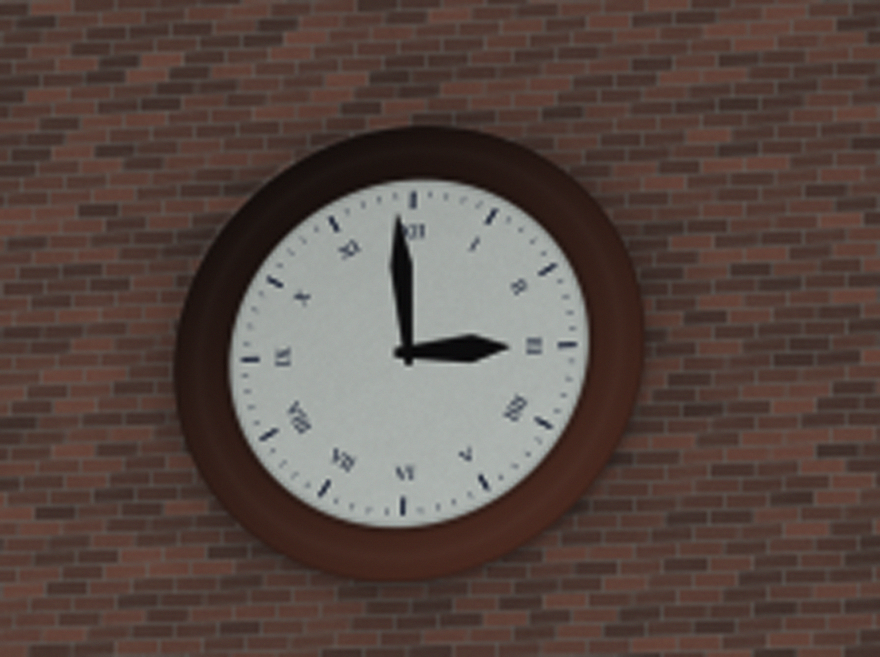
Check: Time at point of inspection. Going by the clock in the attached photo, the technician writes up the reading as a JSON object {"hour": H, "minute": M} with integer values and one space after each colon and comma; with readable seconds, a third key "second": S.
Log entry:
{"hour": 2, "minute": 59}
